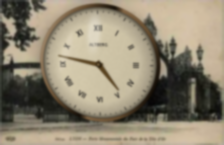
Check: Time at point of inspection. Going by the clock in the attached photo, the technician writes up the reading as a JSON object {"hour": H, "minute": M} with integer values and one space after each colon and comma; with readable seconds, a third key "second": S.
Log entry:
{"hour": 4, "minute": 47}
